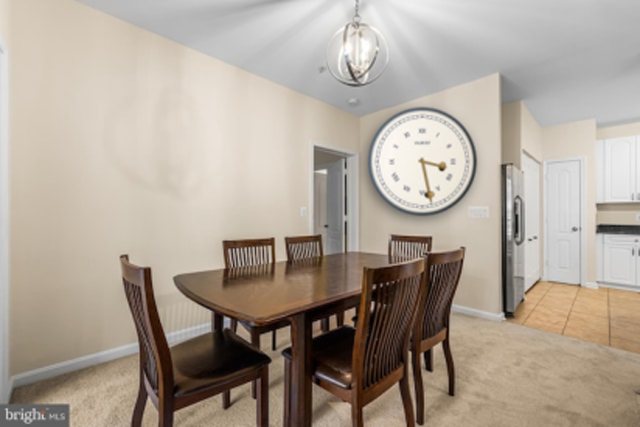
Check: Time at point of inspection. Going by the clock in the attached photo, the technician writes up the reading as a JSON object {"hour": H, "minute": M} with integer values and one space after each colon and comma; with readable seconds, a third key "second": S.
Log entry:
{"hour": 3, "minute": 28}
